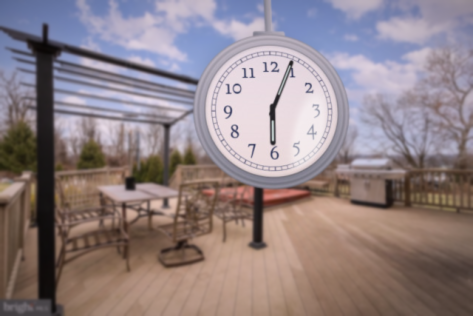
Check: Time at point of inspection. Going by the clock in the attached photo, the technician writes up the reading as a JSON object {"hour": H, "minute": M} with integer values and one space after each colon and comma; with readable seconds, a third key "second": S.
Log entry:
{"hour": 6, "minute": 4}
